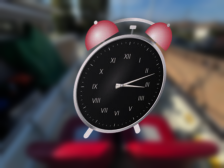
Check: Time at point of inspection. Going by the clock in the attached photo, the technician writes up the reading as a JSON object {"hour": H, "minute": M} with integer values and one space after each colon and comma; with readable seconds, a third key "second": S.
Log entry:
{"hour": 3, "minute": 12}
